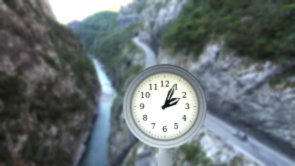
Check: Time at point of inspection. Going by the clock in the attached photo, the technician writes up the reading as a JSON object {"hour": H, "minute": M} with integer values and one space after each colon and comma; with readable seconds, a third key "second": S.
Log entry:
{"hour": 2, "minute": 4}
